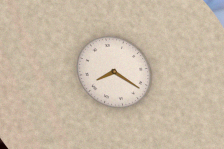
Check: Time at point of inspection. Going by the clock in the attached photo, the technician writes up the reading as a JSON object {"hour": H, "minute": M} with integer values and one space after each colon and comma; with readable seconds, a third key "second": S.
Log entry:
{"hour": 8, "minute": 22}
